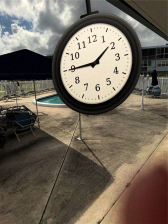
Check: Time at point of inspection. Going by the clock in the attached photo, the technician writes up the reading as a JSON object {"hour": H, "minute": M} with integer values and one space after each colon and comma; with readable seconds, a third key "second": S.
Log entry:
{"hour": 1, "minute": 45}
